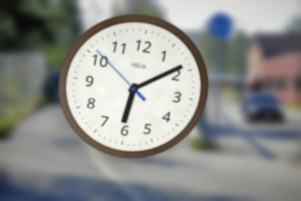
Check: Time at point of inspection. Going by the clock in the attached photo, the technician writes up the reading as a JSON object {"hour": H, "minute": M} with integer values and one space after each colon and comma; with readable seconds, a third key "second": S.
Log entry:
{"hour": 6, "minute": 8, "second": 51}
